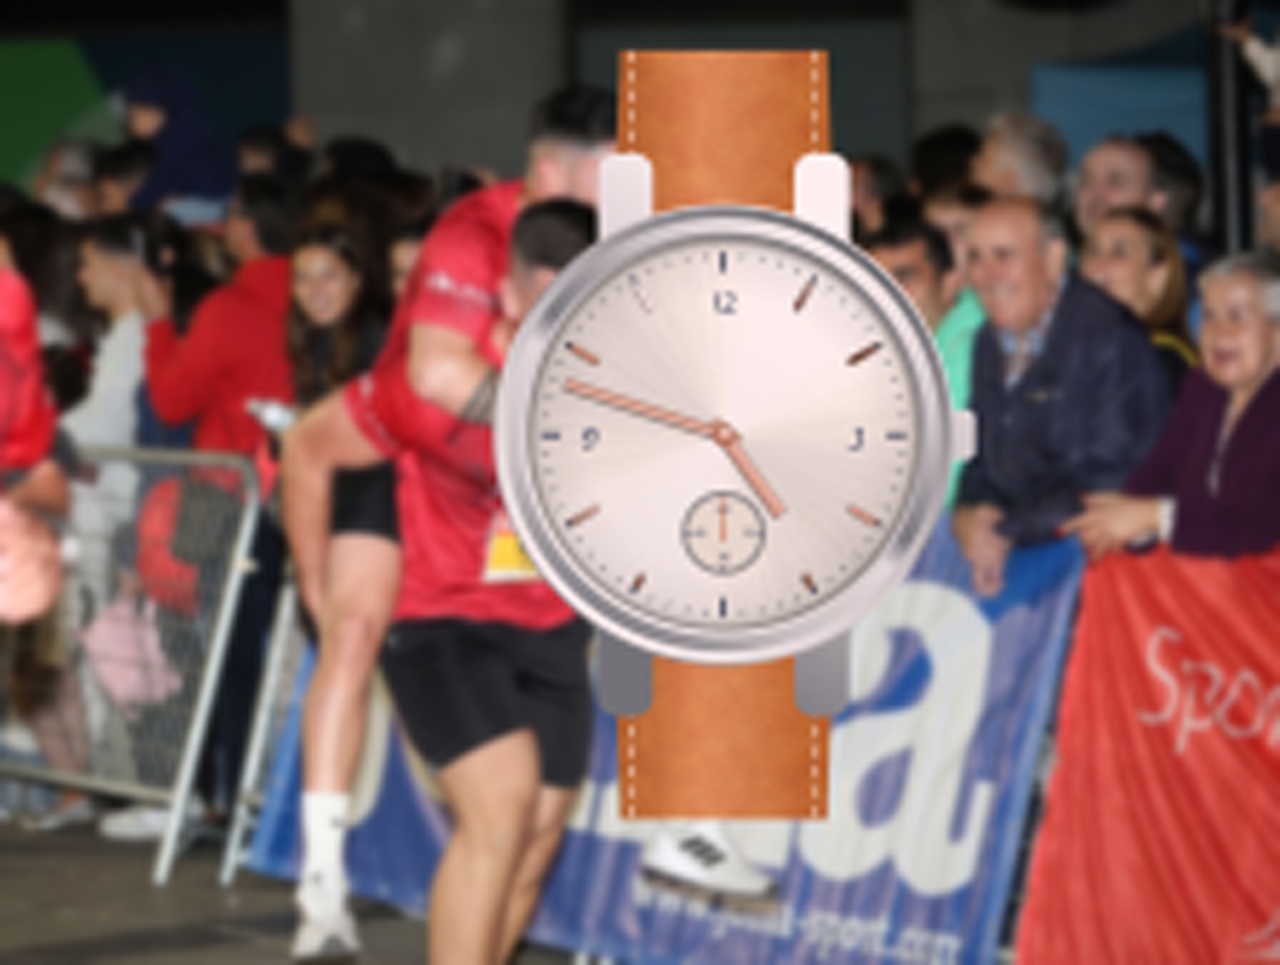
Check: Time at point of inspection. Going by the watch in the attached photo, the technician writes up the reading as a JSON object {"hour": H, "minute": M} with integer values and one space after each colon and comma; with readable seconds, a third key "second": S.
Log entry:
{"hour": 4, "minute": 48}
